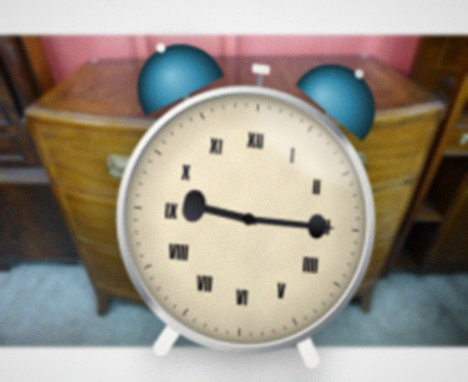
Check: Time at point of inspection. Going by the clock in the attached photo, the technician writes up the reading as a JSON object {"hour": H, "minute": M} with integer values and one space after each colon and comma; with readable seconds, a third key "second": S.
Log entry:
{"hour": 9, "minute": 15}
